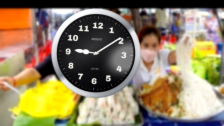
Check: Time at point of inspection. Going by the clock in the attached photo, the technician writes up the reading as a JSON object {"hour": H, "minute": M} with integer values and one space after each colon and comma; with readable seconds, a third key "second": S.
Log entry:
{"hour": 9, "minute": 9}
